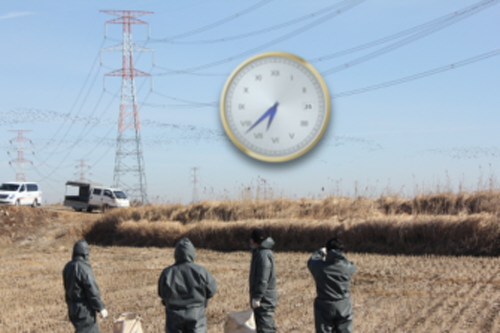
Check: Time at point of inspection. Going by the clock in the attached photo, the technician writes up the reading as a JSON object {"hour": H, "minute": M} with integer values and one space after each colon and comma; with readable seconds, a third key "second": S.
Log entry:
{"hour": 6, "minute": 38}
